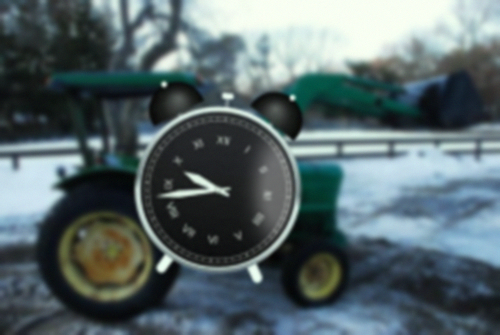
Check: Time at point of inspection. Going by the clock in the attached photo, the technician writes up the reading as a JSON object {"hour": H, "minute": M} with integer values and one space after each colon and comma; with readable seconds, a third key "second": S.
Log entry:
{"hour": 9, "minute": 43}
